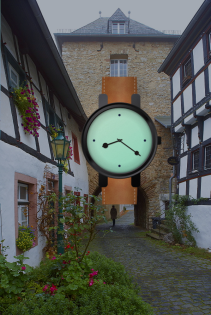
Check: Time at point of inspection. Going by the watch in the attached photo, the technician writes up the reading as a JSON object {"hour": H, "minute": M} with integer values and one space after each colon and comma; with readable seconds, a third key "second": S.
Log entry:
{"hour": 8, "minute": 21}
